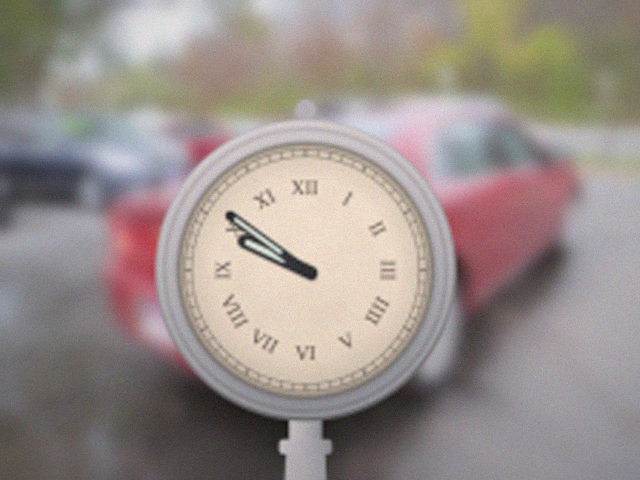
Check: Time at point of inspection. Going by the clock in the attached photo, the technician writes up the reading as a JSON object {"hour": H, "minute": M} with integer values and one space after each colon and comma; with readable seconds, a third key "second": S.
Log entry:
{"hour": 9, "minute": 51}
